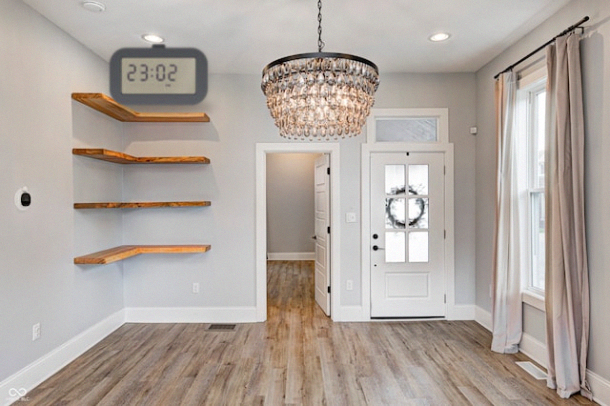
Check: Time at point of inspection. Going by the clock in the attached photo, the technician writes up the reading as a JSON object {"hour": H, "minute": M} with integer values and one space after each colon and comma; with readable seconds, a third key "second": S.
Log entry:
{"hour": 23, "minute": 2}
